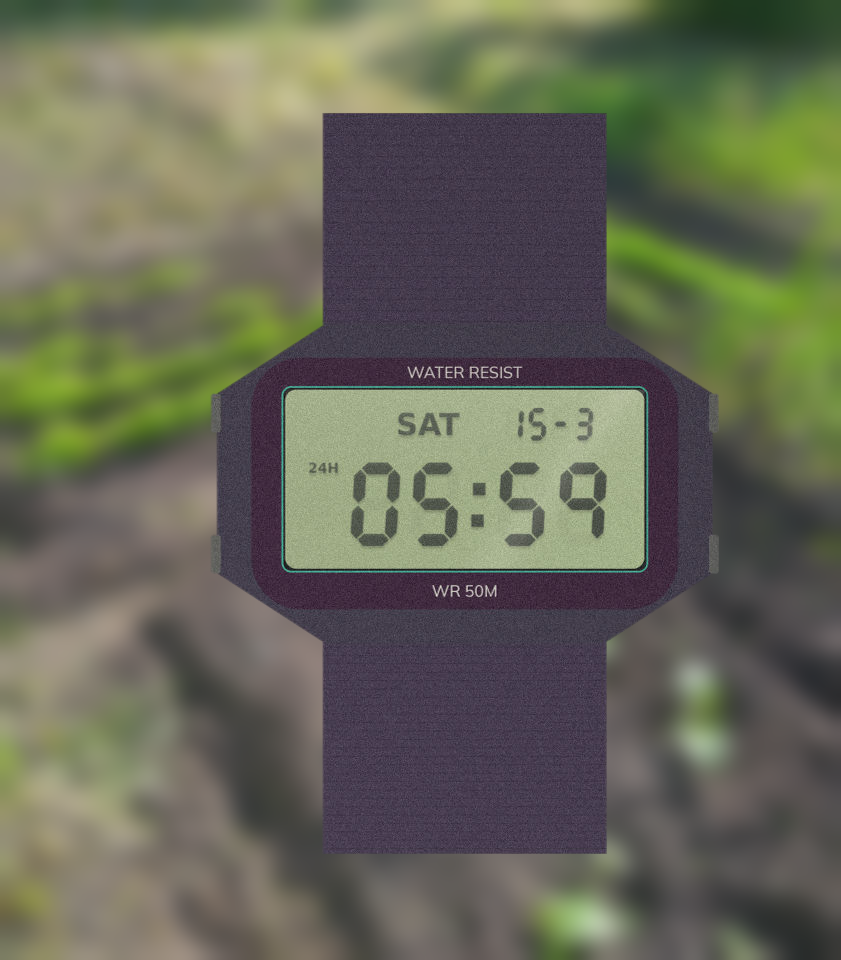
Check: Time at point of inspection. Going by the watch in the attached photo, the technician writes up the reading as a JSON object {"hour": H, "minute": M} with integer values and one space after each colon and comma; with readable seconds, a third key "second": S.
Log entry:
{"hour": 5, "minute": 59}
